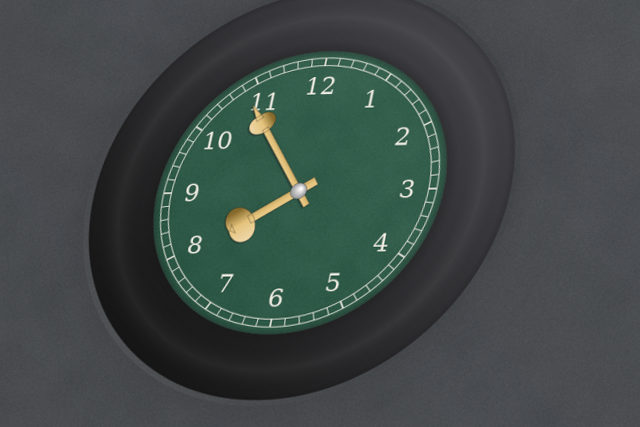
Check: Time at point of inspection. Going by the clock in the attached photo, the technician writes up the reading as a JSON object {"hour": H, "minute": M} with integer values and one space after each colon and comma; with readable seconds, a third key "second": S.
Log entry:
{"hour": 7, "minute": 54}
